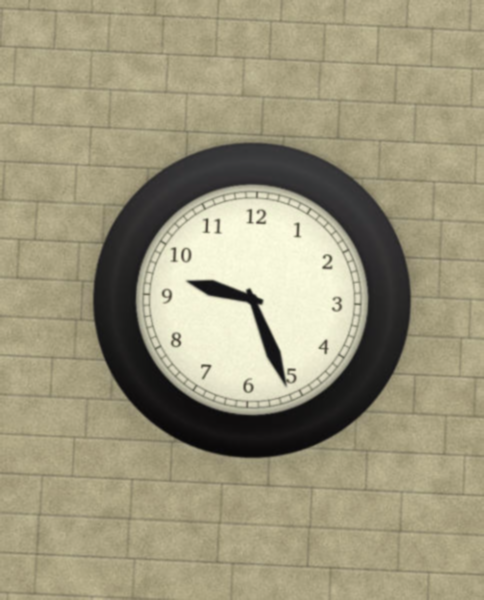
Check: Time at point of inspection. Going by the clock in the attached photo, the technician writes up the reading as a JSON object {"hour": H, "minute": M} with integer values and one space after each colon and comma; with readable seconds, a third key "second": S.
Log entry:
{"hour": 9, "minute": 26}
